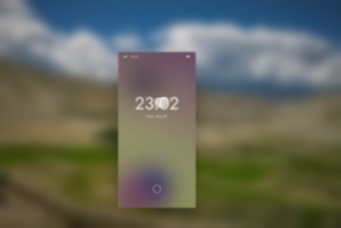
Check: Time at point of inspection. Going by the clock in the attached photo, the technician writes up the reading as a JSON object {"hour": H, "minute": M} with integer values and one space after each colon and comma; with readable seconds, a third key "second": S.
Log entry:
{"hour": 23, "minute": 2}
